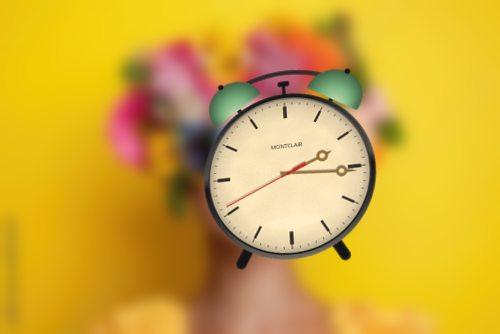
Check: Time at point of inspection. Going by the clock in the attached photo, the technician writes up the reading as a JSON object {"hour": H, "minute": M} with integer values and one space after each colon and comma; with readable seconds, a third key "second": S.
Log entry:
{"hour": 2, "minute": 15, "second": 41}
